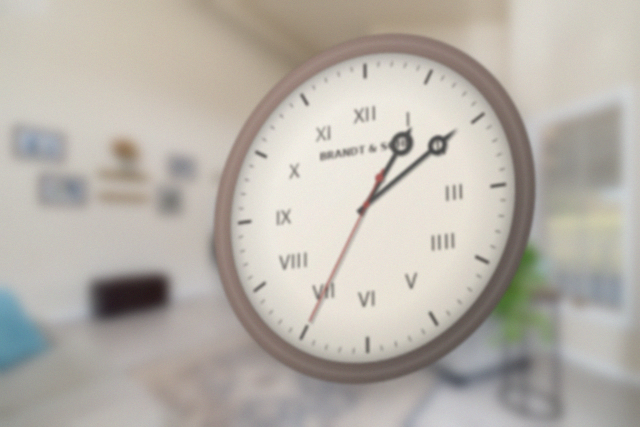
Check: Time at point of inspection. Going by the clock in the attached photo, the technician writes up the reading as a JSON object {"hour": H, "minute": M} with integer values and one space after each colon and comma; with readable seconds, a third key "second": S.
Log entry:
{"hour": 1, "minute": 9, "second": 35}
